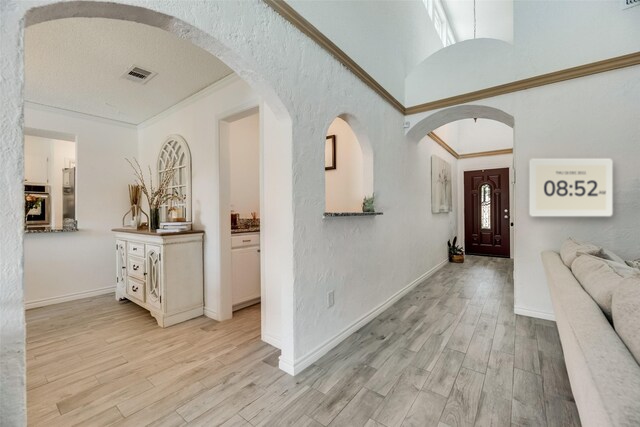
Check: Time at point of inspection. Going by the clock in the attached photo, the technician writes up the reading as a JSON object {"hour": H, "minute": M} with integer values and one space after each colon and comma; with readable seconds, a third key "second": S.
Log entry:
{"hour": 8, "minute": 52}
